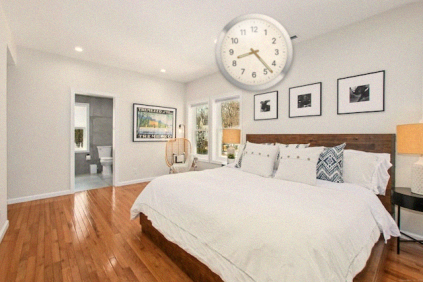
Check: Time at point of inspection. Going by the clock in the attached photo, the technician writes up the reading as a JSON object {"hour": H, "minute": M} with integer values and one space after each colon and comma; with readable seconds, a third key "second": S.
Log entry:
{"hour": 8, "minute": 23}
